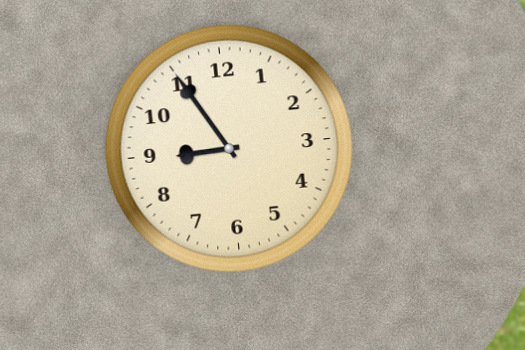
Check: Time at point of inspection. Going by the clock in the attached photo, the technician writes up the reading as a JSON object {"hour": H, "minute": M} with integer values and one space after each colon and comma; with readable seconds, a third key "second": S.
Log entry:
{"hour": 8, "minute": 55}
